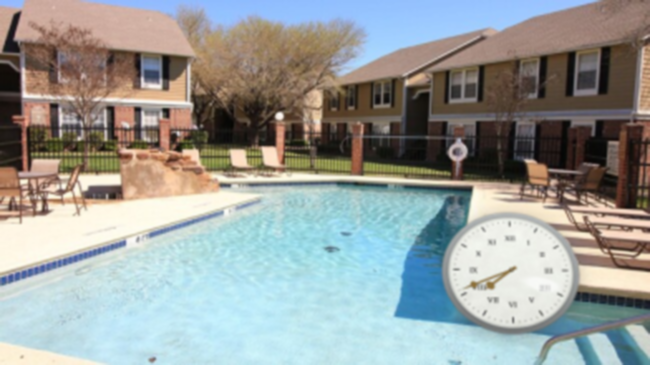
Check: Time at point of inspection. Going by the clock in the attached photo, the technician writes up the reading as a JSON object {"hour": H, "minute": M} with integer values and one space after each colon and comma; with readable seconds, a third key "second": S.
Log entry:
{"hour": 7, "minute": 41}
